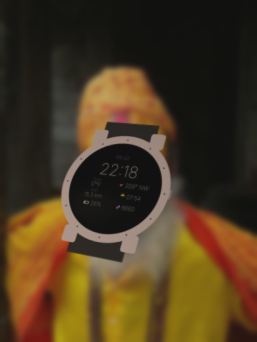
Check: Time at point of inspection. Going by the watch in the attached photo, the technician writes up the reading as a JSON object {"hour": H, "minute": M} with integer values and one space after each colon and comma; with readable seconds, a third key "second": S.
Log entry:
{"hour": 22, "minute": 18}
